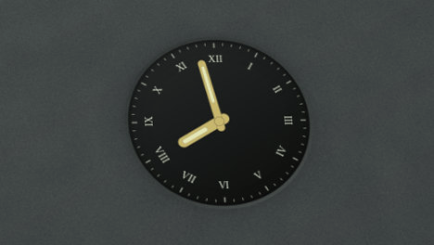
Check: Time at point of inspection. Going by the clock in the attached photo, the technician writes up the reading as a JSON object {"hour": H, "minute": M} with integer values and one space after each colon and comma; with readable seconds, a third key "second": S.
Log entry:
{"hour": 7, "minute": 58}
